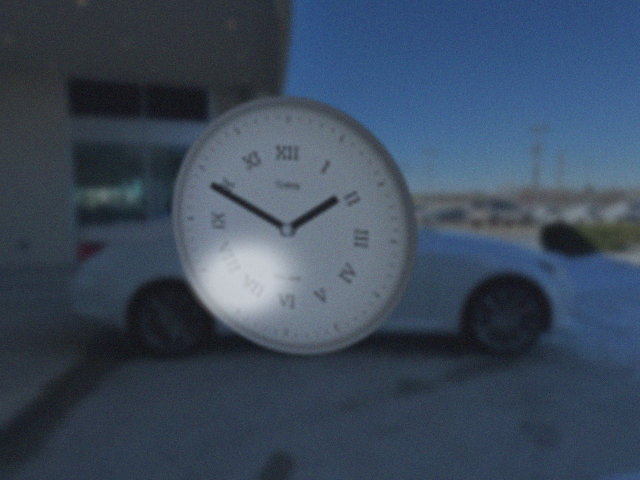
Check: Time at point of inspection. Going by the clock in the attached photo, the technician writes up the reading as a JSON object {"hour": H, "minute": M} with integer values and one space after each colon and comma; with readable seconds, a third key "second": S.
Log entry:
{"hour": 1, "minute": 49}
